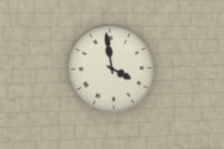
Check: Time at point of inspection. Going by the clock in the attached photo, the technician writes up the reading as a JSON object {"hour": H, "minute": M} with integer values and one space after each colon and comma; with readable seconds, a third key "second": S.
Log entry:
{"hour": 3, "minute": 59}
